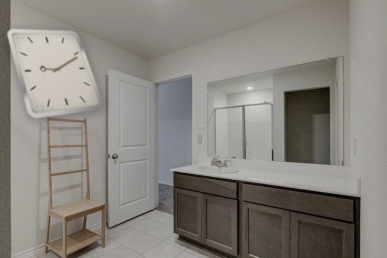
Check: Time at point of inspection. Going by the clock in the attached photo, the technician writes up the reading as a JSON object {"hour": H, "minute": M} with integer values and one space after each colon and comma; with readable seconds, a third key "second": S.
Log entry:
{"hour": 9, "minute": 11}
